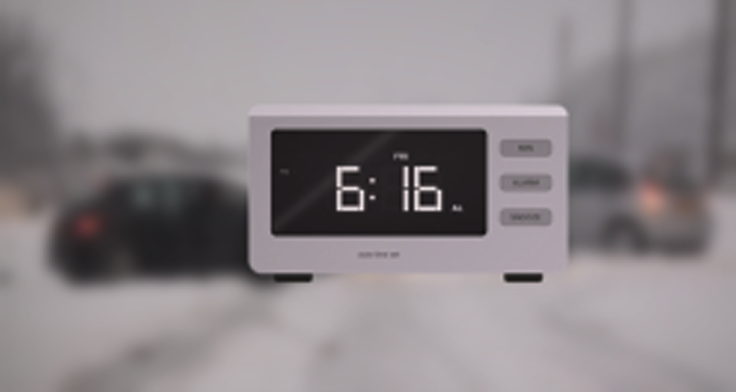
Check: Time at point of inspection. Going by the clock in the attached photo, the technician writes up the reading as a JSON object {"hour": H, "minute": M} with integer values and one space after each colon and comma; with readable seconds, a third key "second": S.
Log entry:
{"hour": 6, "minute": 16}
